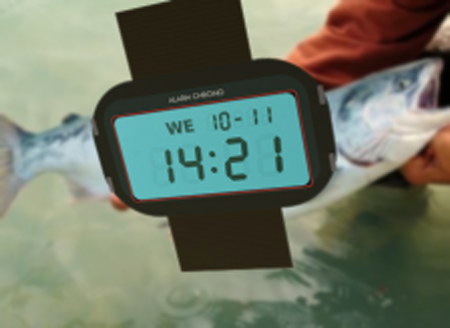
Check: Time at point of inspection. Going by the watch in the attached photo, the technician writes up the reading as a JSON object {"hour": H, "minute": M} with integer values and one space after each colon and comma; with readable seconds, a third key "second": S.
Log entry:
{"hour": 14, "minute": 21}
